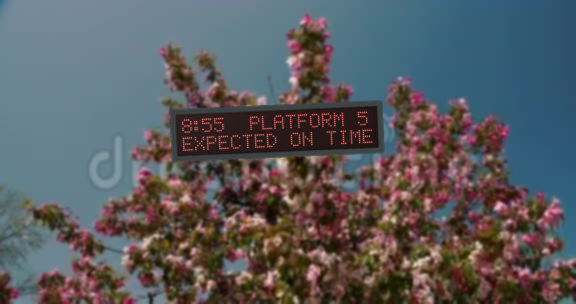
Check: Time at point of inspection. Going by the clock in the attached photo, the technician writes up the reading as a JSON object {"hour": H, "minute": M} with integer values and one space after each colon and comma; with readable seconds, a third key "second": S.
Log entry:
{"hour": 8, "minute": 55}
